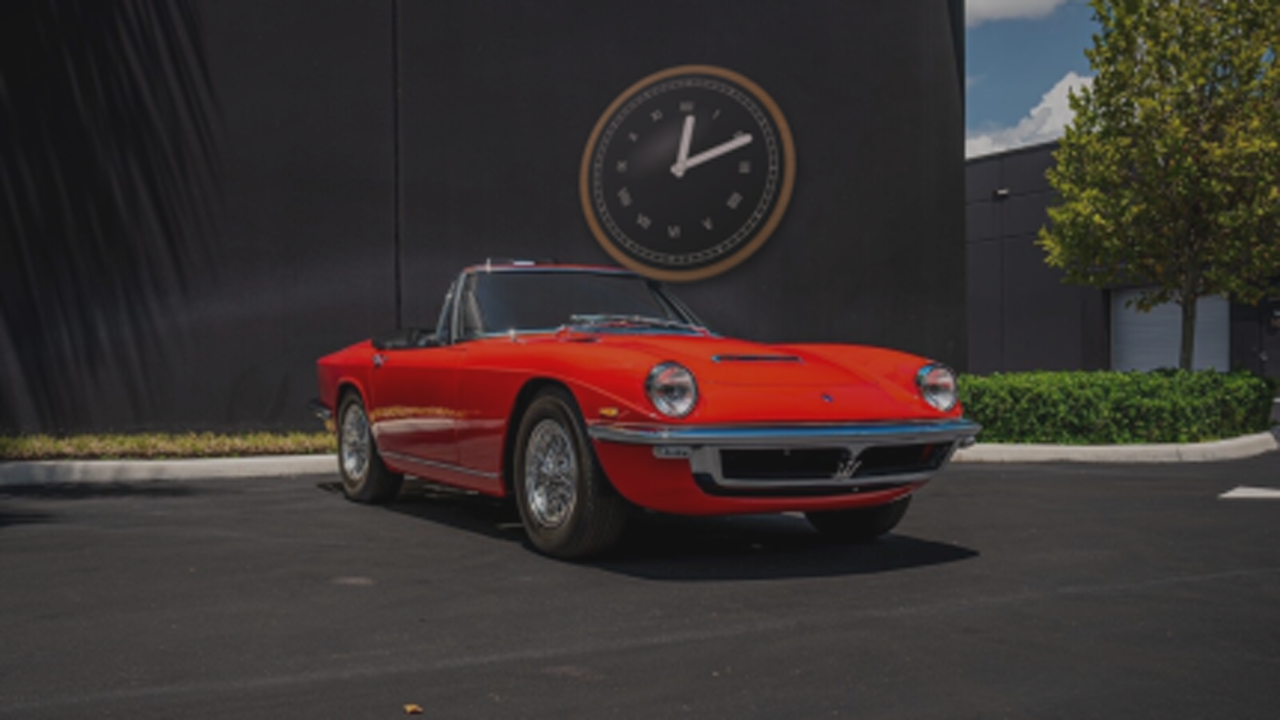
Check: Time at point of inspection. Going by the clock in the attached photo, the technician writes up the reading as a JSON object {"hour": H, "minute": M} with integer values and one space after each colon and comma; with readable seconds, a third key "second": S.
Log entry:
{"hour": 12, "minute": 11}
